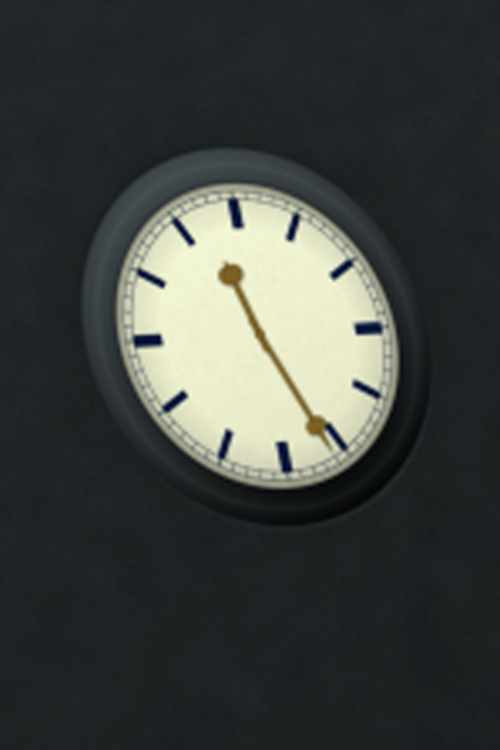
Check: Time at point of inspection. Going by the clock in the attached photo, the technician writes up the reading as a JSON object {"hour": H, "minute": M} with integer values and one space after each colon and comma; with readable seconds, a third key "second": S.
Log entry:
{"hour": 11, "minute": 26}
